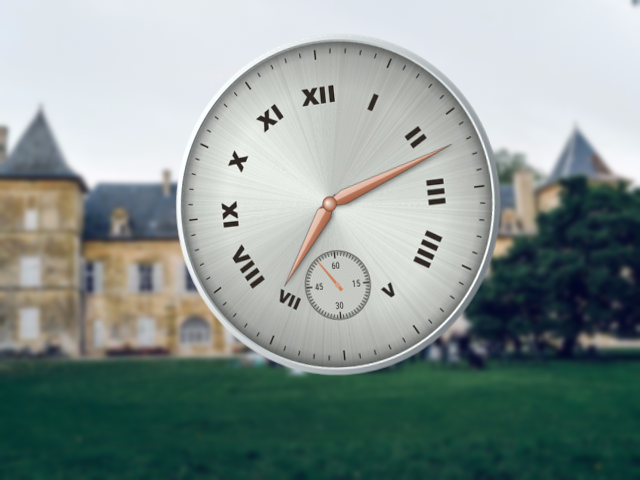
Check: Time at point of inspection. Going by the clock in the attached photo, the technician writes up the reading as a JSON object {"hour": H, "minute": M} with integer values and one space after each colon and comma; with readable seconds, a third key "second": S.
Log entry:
{"hour": 7, "minute": 11, "second": 54}
